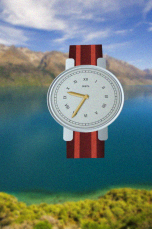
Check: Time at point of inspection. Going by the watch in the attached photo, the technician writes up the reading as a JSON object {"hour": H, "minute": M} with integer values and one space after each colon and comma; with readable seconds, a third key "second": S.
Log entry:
{"hour": 9, "minute": 35}
